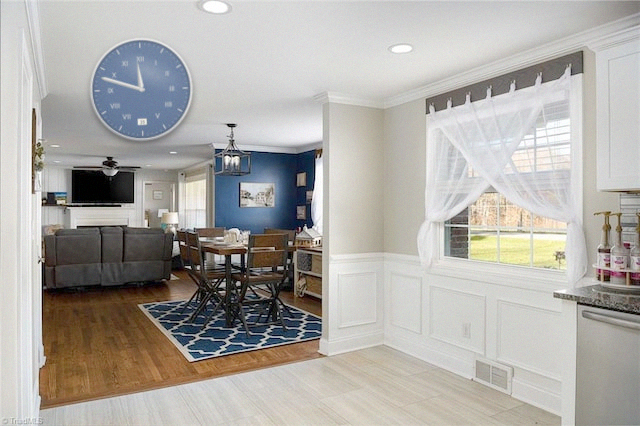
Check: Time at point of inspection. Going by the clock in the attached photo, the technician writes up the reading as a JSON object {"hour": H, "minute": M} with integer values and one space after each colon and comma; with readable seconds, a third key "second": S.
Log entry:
{"hour": 11, "minute": 48}
